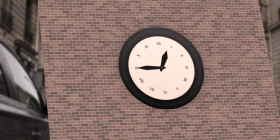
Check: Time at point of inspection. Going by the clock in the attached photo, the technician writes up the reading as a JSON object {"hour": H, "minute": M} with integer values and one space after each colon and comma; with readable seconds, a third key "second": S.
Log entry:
{"hour": 12, "minute": 45}
